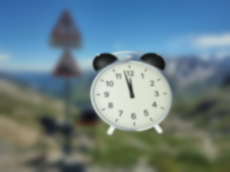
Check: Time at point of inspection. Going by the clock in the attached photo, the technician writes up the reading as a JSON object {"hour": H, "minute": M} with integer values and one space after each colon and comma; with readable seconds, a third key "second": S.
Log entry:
{"hour": 11, "minute": 58}
